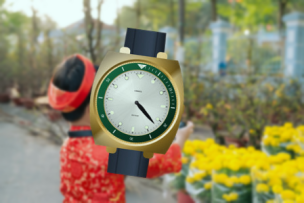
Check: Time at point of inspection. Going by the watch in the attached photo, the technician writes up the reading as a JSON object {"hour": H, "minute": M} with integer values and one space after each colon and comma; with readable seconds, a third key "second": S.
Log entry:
{"hour": 4, "minute": 22}
